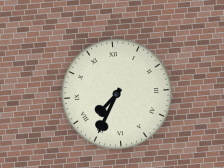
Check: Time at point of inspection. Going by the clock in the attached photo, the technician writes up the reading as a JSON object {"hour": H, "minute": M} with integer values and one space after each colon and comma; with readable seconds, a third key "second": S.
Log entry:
{"hour": 7, "minute": 35}
